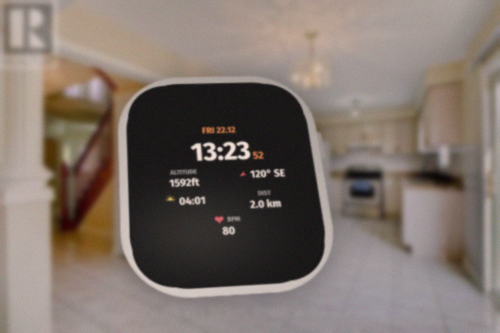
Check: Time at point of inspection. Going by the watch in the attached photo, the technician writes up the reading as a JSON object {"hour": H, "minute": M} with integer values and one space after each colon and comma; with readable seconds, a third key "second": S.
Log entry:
{"hour": 13, "minute": 23, "second": 52}
